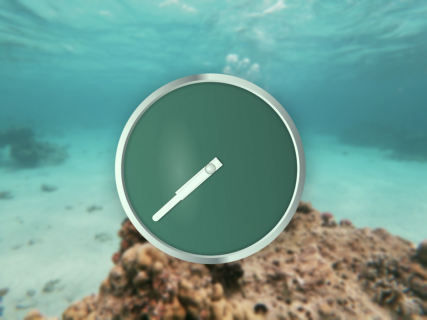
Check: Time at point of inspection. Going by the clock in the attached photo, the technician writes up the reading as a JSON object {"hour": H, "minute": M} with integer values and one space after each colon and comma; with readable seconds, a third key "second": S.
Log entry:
{"hour": 7, "minute": 38}
